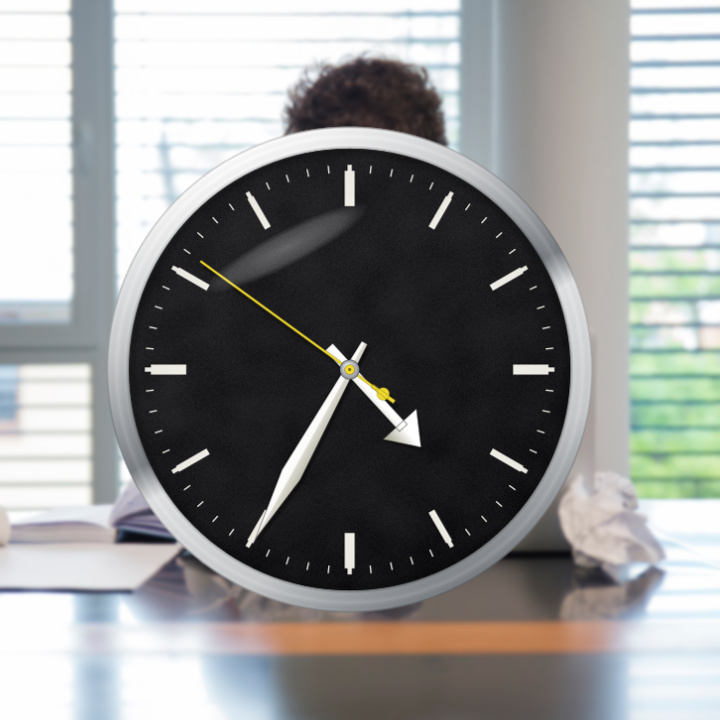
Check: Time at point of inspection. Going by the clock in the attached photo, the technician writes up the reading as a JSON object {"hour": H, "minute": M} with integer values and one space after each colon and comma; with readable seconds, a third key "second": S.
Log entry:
{"hour": 4, "minute": 34, "second": 51}
